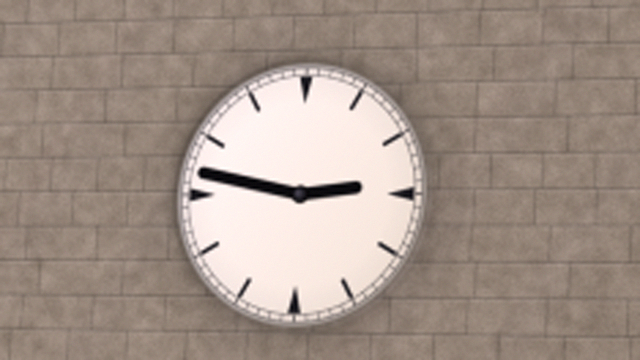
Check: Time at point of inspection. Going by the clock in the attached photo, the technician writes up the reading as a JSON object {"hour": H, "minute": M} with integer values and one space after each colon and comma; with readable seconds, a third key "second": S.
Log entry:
{"hour": 2, "minute": 47}
